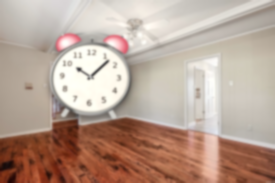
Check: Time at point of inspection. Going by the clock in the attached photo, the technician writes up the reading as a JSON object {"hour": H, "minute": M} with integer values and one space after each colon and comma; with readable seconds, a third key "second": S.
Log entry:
{"hour": 10, "minute": 7}
